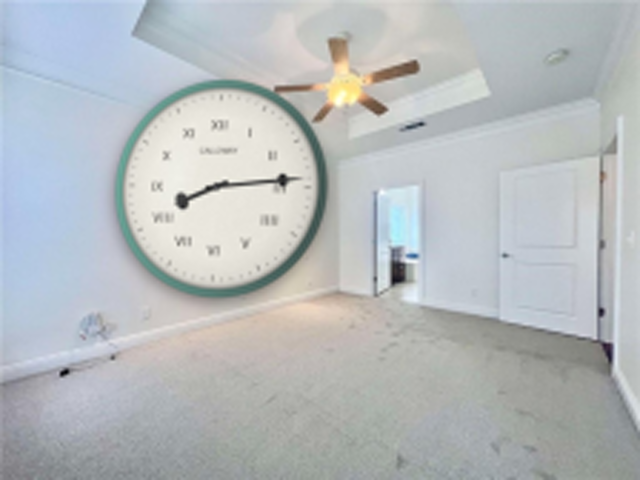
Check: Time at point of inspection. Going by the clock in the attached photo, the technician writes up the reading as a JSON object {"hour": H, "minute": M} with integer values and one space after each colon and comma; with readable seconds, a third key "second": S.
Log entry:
{"hour": 8, "minute": 14}
